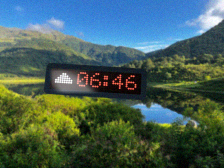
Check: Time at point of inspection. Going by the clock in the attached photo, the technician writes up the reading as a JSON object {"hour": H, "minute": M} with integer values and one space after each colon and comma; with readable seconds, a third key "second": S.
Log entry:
{"hour": 6, "minute": 46}
